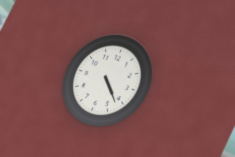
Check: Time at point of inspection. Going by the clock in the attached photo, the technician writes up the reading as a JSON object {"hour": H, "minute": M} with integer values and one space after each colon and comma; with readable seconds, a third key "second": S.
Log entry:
{"hour": 4, "minute": 22}
